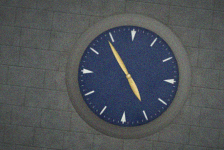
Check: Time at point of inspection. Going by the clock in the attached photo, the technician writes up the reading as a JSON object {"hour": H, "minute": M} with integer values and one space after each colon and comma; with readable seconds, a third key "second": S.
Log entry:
{"hour": 4, "minute": 54}
